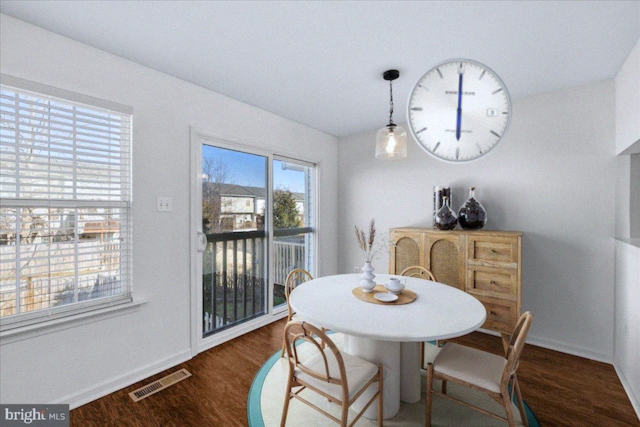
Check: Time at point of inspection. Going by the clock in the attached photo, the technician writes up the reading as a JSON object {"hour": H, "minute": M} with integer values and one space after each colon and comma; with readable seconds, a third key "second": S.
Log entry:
{"hour": 6, "minute": 0}
